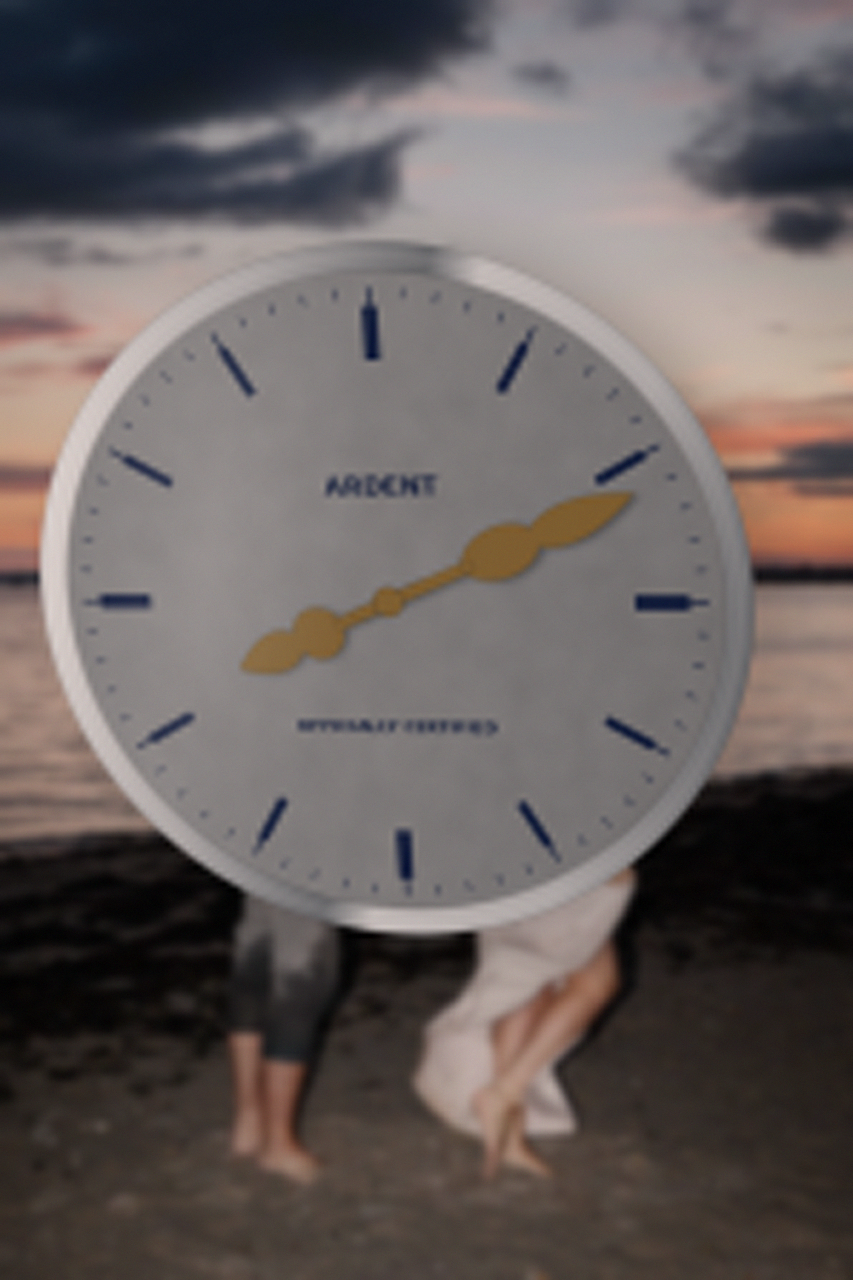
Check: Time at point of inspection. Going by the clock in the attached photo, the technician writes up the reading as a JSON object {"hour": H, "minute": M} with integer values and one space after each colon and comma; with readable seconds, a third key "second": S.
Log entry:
{"hour": 8, "minute": 11}
